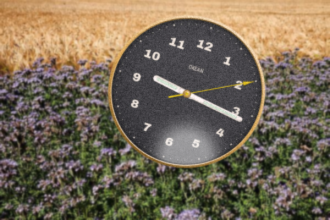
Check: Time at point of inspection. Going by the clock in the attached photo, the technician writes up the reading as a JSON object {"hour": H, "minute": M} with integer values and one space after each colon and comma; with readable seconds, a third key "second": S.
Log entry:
{"hour": 9, "minute": 16, "second": 10}
